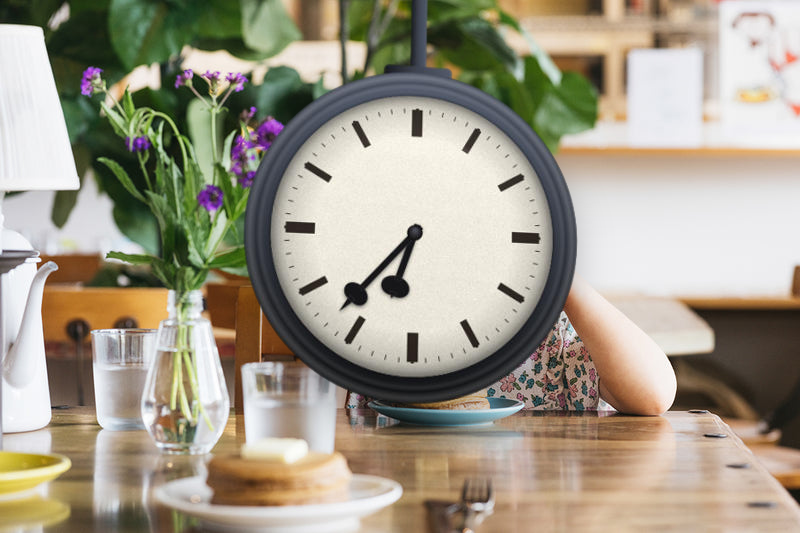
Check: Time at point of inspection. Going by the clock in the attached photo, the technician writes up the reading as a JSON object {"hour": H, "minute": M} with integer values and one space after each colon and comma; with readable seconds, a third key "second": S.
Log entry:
{"hour": 6, "minute": 37}
